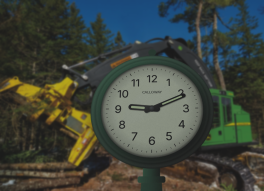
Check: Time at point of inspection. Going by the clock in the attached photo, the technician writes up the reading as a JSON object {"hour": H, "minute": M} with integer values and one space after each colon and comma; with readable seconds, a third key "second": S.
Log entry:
{"hour": 9, "minute": 11}
